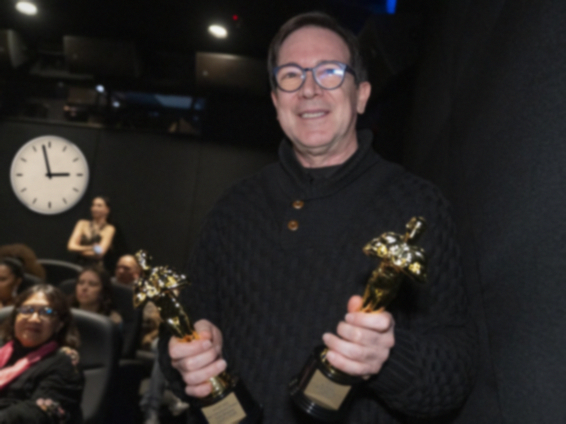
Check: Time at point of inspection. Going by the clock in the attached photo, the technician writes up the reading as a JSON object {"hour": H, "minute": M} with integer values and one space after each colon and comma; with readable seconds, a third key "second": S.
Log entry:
{"hour": 2, "minute": 58}
